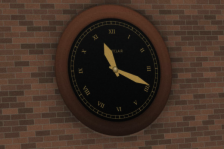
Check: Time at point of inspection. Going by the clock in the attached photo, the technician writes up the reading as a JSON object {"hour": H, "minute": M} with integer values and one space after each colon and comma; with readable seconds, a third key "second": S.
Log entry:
{"hour": 11, "minute": 19}
